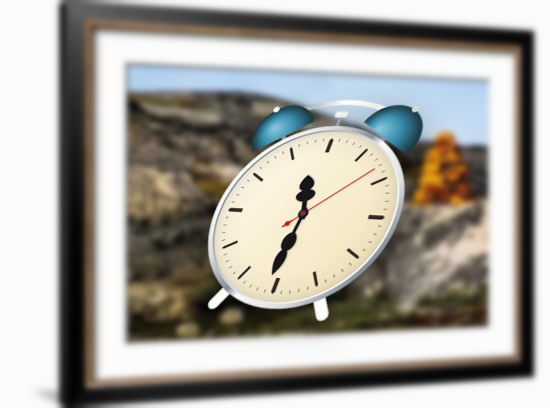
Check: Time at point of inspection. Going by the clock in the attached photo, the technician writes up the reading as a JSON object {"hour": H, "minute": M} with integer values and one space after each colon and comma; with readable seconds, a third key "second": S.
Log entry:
{"hour": 11, "minute": 31, "second": 8}
